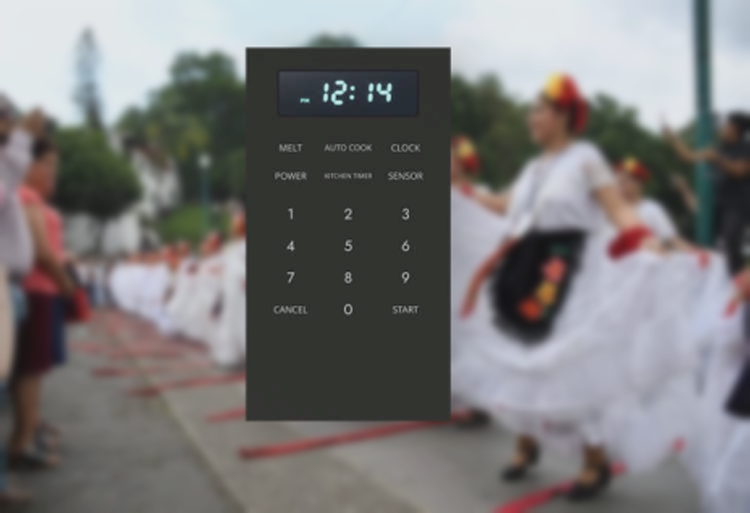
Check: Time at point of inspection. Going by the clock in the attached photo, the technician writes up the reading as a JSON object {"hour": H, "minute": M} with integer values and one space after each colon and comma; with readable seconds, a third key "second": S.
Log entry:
{"hour": 12, "minute": 14}
